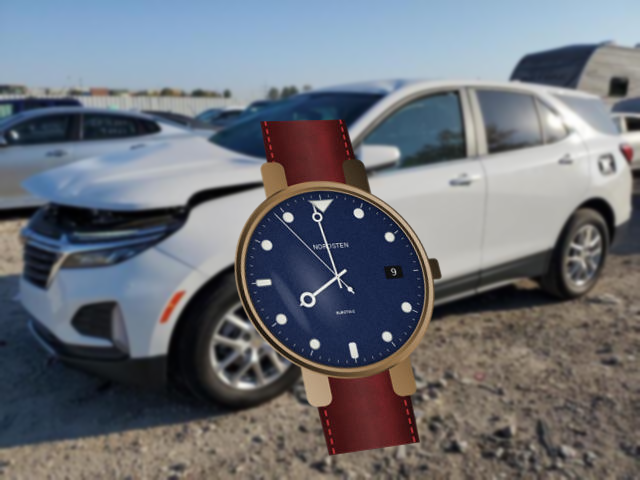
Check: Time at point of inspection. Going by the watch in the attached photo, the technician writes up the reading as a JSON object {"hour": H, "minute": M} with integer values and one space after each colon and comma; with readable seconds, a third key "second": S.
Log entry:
{"hour": 7, "minute": 58, "second": 54}
